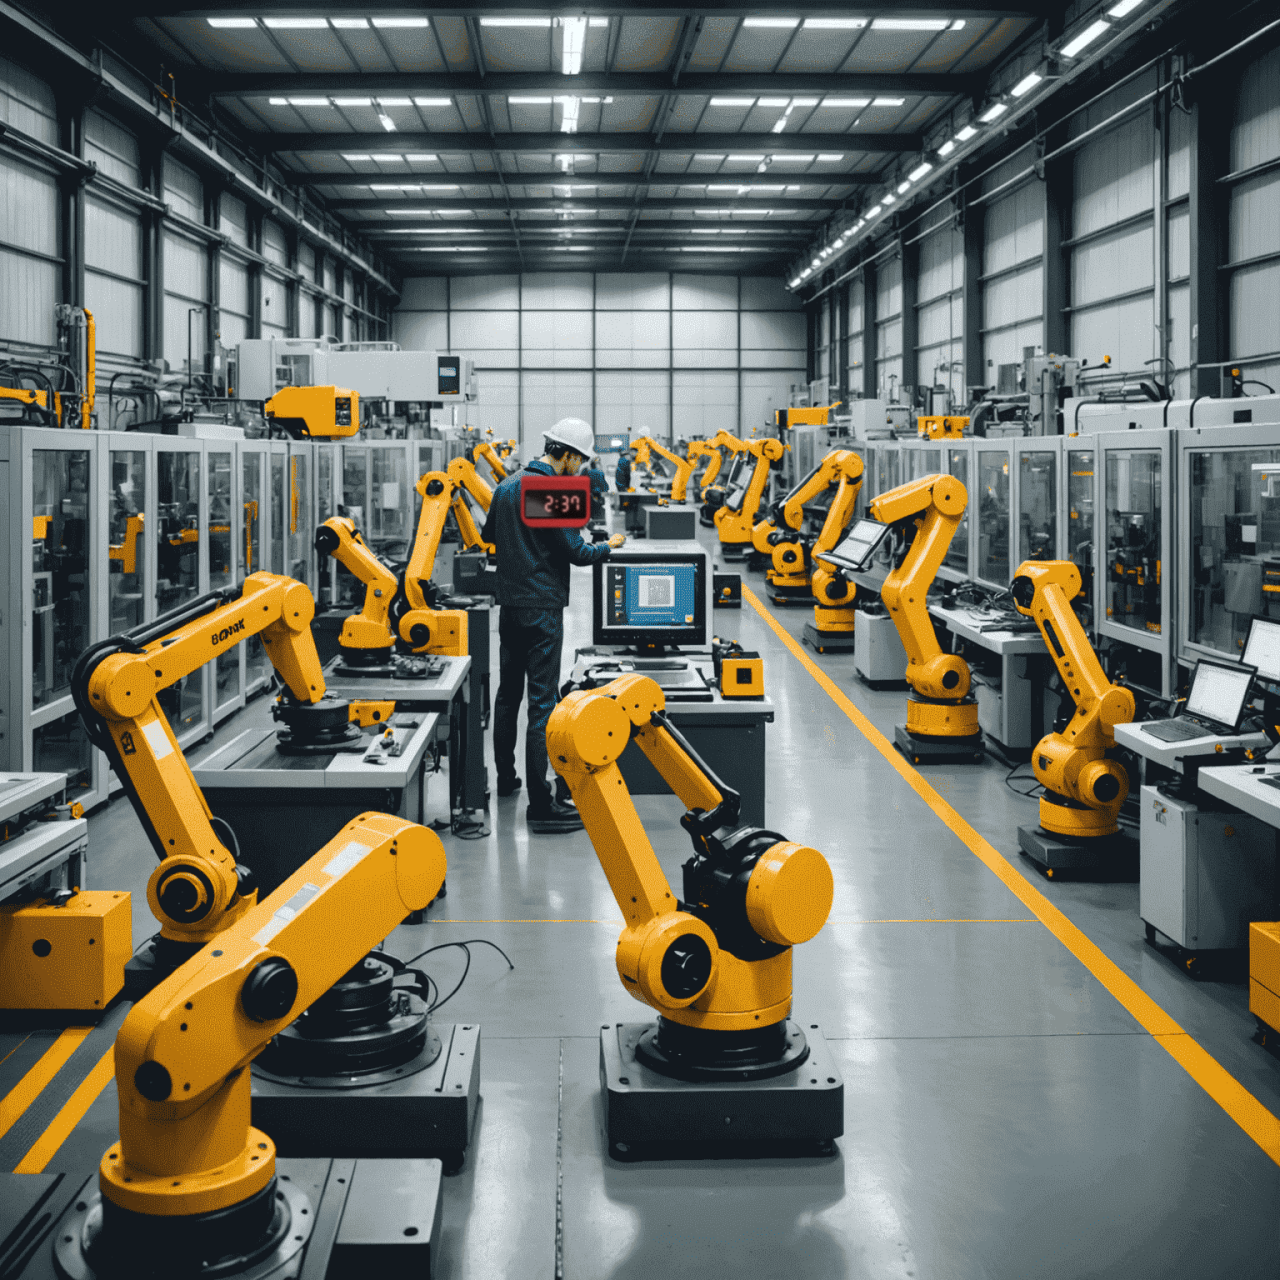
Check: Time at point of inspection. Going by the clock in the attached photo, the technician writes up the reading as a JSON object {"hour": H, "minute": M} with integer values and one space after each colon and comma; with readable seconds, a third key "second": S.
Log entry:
{"hour": 2, "minute": 37}
